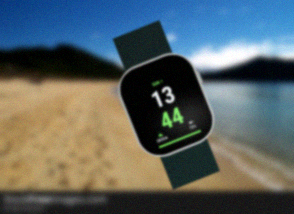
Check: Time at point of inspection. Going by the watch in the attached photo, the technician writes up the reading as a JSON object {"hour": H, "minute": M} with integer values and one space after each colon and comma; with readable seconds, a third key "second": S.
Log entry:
{"hour": 13, "minute": 44}
